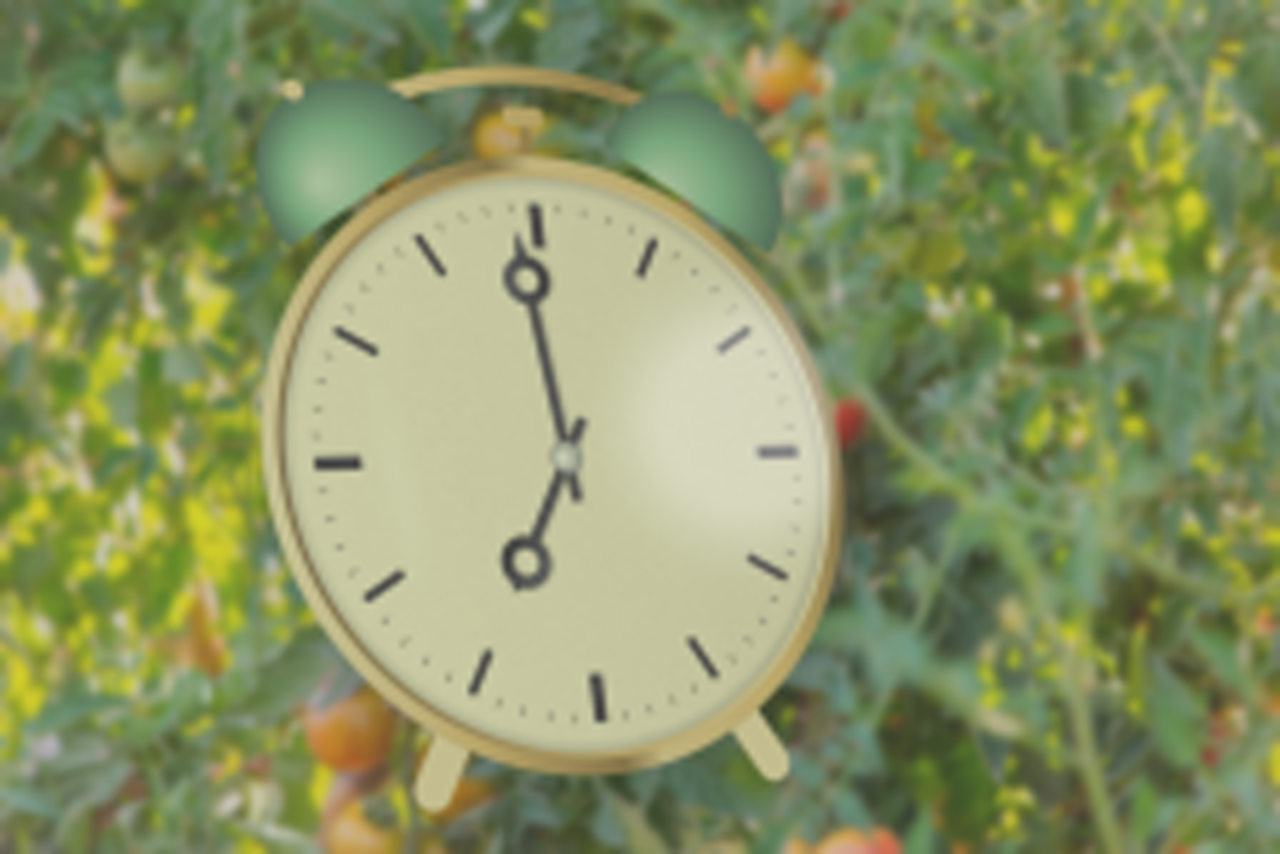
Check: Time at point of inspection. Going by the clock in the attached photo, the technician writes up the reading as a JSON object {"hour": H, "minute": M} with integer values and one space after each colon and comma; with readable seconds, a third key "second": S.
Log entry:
{"hour": 6, "minute": 59}
